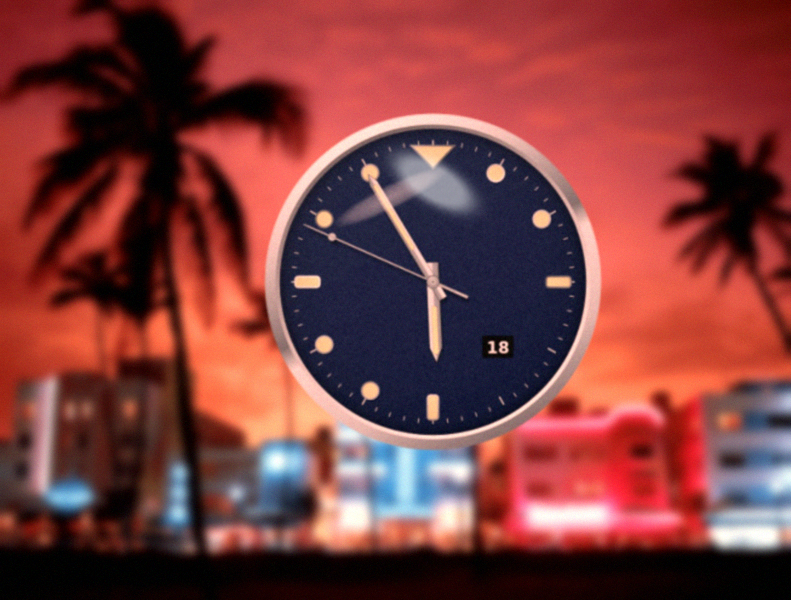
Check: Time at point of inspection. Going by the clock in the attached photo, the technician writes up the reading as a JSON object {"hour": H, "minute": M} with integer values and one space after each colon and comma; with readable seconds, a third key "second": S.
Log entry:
{"hour": 5, "minute": 54, "second": 49}
